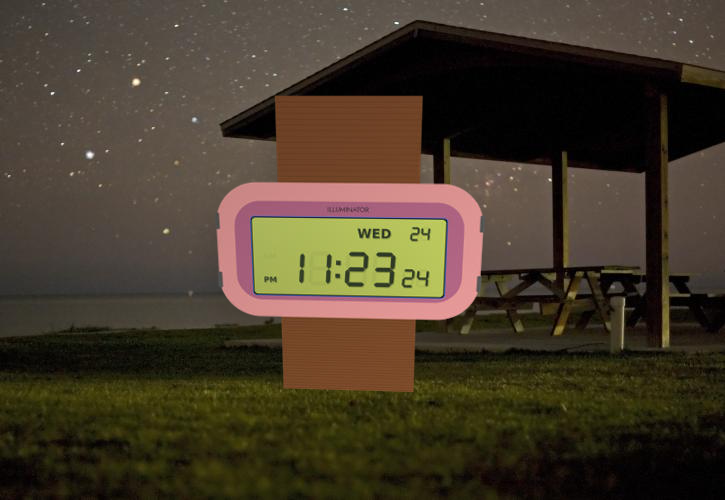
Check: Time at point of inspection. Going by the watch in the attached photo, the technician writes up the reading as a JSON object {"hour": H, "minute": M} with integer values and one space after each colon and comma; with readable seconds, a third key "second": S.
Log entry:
{"hour": 11, "minute": 23, "second": 24}
